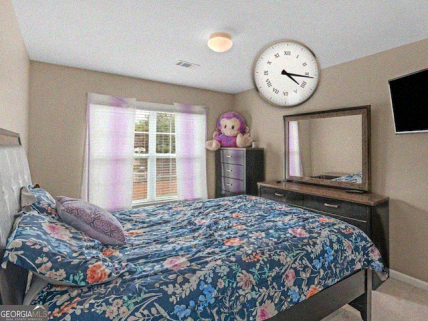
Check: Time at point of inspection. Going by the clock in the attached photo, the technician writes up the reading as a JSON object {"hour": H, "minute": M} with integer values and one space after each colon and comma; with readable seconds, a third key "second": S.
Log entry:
{"hour": 4, "minute": 16}
